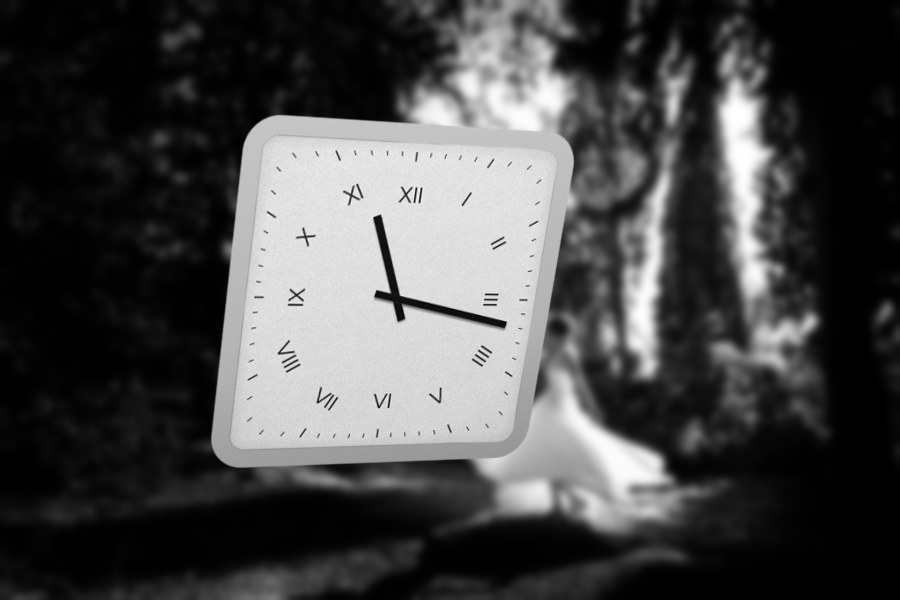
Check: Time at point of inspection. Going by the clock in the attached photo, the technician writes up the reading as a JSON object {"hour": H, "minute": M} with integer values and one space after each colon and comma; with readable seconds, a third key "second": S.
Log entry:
{"hour": 11, "minute": 17}
